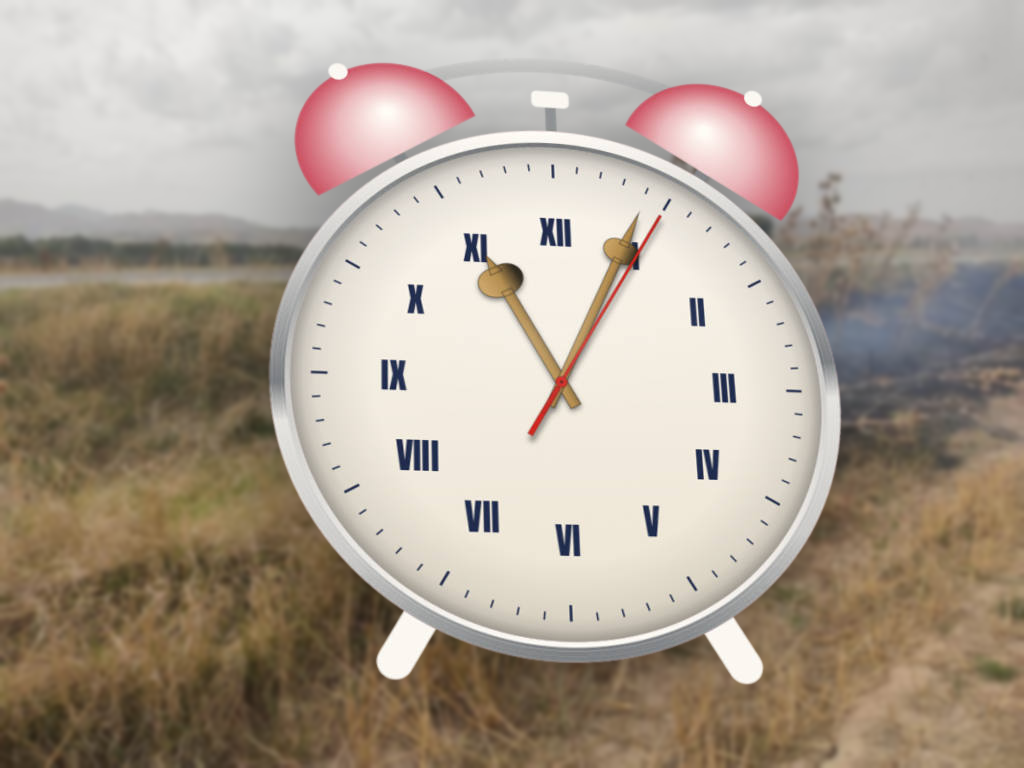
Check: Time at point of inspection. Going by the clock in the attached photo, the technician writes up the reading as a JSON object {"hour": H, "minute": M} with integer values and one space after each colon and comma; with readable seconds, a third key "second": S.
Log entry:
{"hour": 11, "minute": 4, "second": 5}
